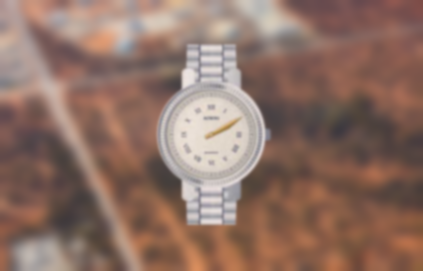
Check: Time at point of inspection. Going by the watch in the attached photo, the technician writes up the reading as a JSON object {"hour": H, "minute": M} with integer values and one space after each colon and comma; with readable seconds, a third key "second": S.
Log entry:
{"hour": 2, "minute": 10}
